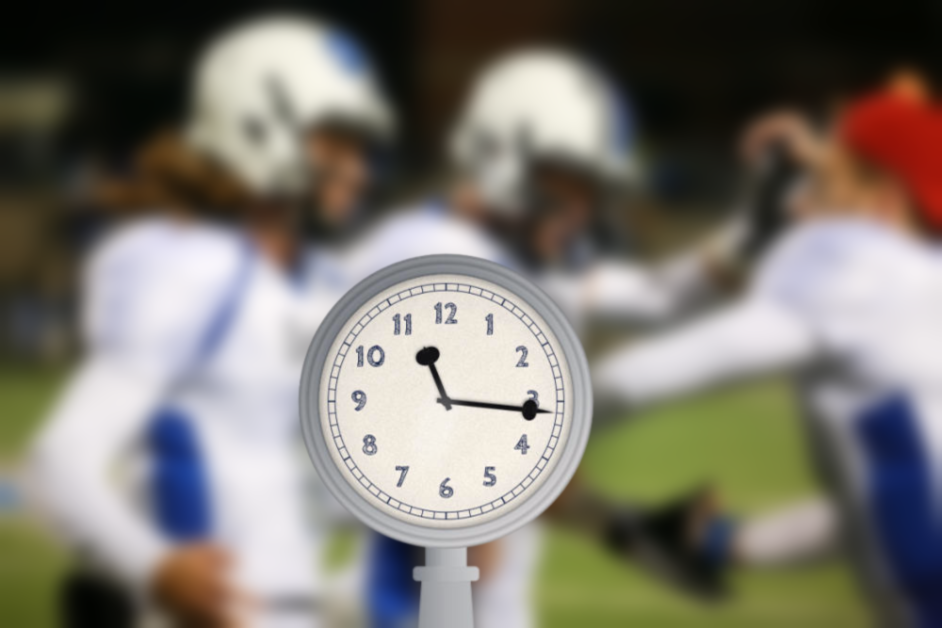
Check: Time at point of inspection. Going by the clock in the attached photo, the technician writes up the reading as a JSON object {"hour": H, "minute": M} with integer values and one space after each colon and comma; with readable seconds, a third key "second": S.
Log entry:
{"hour": 11, "minute": 16}
